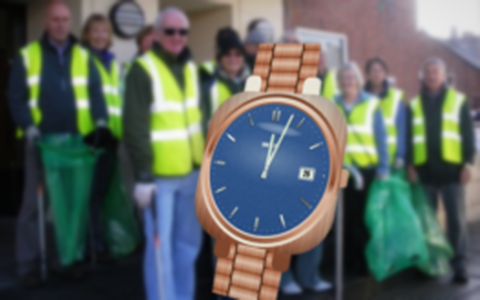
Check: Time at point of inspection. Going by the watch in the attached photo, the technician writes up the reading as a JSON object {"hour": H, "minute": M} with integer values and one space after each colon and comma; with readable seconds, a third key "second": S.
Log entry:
{"hour": 12, "minute": 3}
